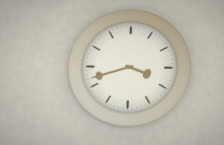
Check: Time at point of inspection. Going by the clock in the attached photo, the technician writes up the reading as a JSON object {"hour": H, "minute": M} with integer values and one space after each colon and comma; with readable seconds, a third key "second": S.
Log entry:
{"hour": 3, "minute": 42}
